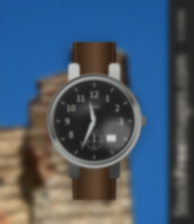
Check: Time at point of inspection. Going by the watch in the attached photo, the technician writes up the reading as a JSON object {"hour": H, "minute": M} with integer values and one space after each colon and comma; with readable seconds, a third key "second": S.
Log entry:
{"hour": 11, "minute": 34}
